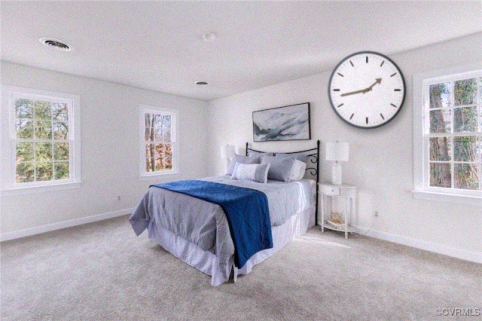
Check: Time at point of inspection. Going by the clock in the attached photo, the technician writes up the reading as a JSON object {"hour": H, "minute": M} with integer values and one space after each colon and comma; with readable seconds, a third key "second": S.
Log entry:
{"hour": 1, "minute": 43}
